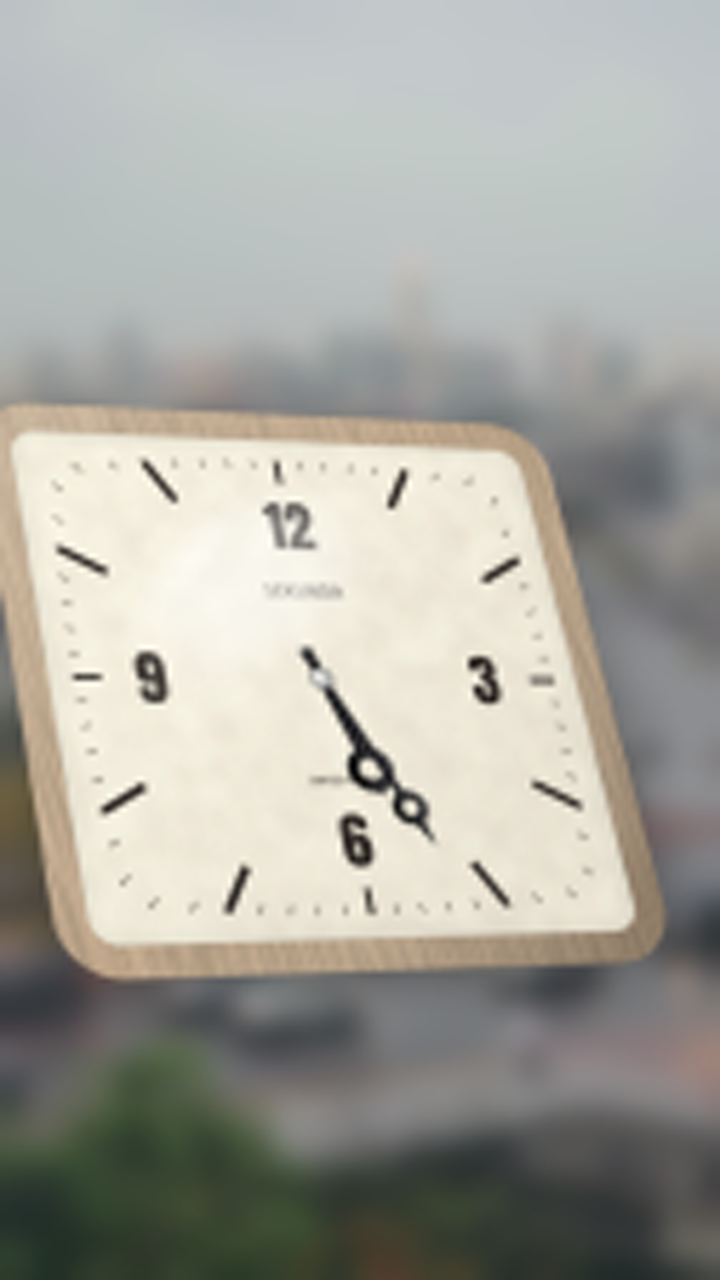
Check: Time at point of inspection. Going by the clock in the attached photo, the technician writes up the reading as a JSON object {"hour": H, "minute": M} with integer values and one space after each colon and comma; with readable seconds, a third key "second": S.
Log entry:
{"hour": 5, "minute": 26}
